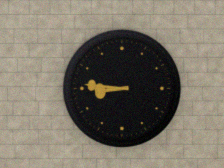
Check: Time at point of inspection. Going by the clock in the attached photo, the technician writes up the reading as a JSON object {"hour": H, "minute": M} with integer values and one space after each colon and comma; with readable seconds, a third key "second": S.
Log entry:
{"hour": 8, "minute": 46}
